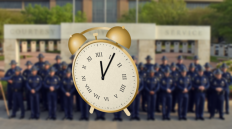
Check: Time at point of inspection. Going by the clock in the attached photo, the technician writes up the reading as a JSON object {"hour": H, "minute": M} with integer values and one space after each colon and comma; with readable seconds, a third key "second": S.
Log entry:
{"hour": 12, "minute": 6}
